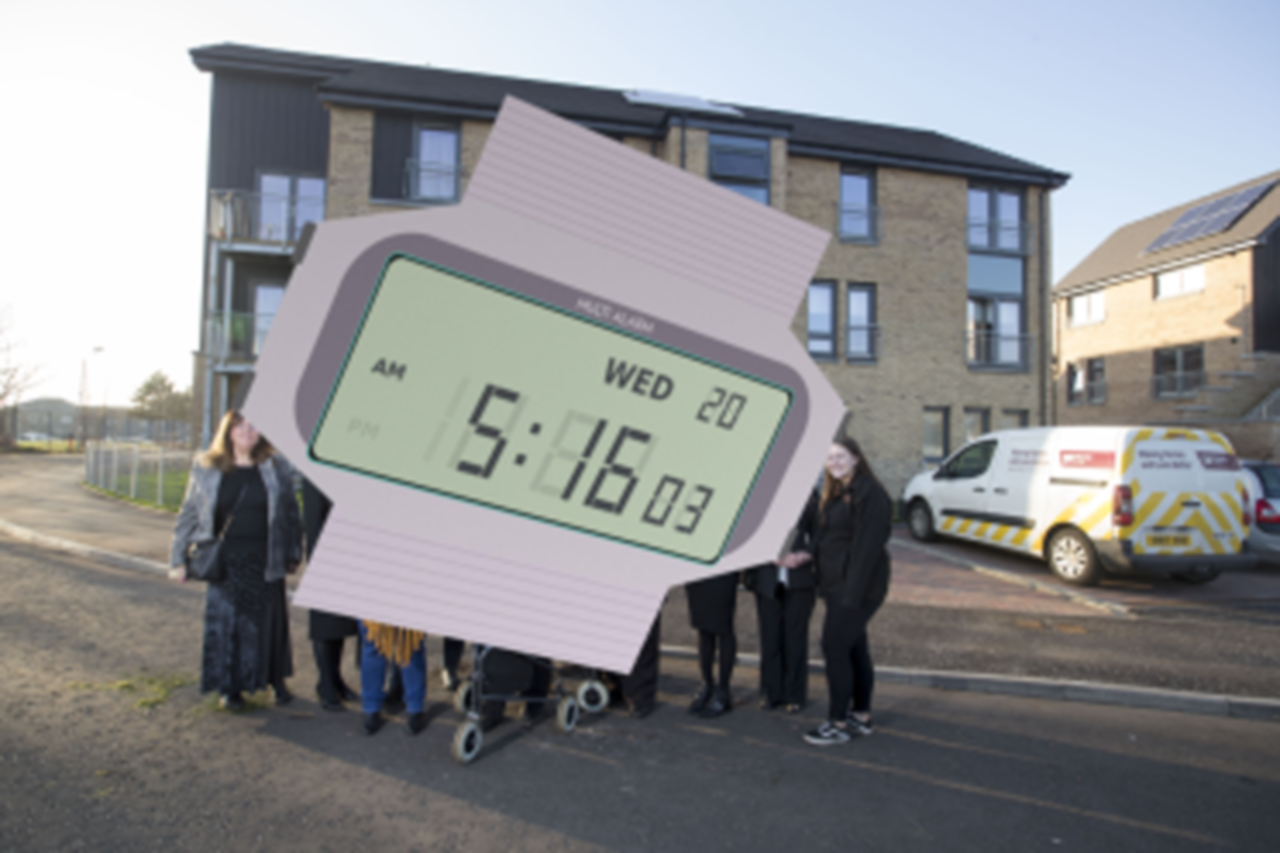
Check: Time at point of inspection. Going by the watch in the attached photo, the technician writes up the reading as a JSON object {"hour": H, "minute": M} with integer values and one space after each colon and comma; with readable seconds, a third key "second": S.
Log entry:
{"hour": 5, "minute": 16, "second": 3}
